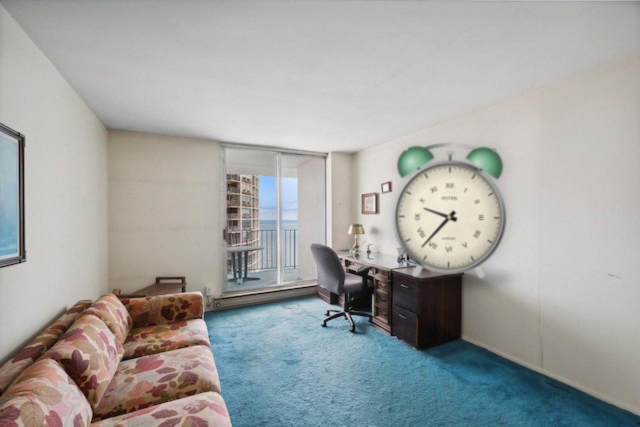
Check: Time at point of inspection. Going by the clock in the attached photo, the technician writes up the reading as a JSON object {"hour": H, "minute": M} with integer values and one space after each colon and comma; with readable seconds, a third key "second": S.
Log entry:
{"hour": 9, "minute": 37}
